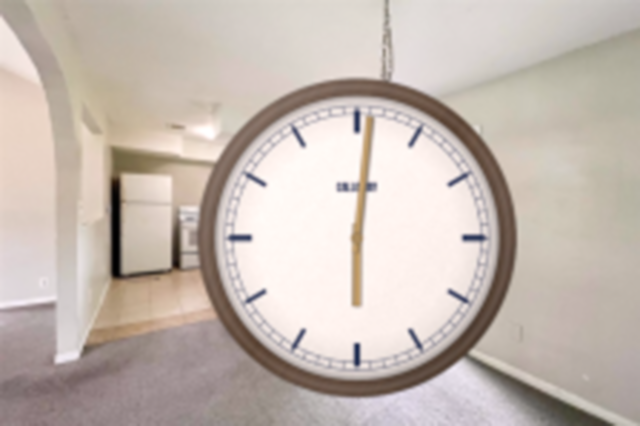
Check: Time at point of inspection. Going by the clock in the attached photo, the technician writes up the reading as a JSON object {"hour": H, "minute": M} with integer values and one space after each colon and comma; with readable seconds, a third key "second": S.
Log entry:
{"hour": 6, "minute": 1}
